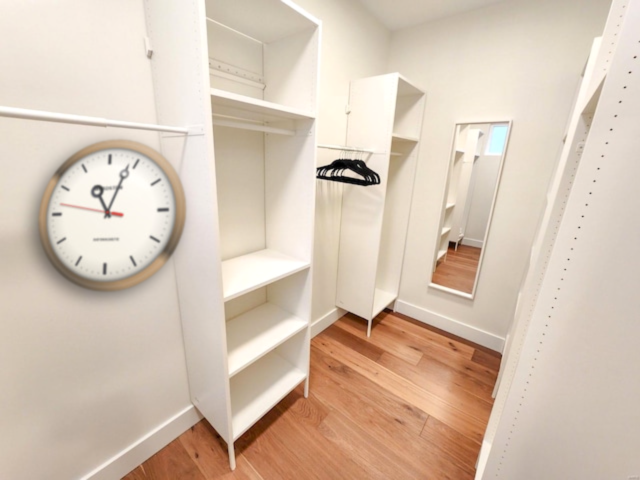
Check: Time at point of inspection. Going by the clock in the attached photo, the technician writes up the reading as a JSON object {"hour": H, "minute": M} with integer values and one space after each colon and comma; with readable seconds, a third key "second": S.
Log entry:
{"hour": 11, "minute": 3, "second": 47}
